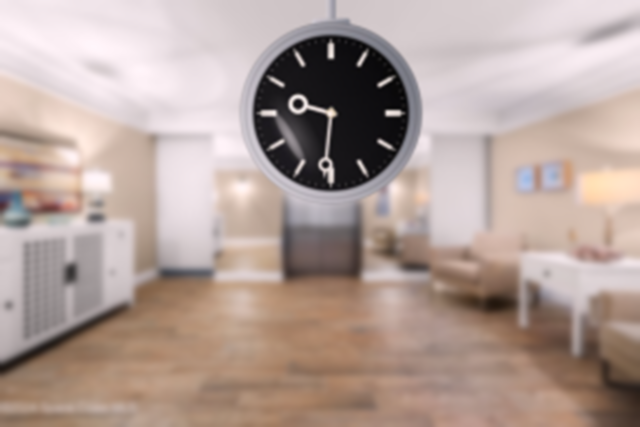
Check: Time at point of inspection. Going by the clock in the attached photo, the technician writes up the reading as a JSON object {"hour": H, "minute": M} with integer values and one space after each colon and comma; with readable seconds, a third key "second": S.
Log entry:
{"hour": 9, "minute": 31}
